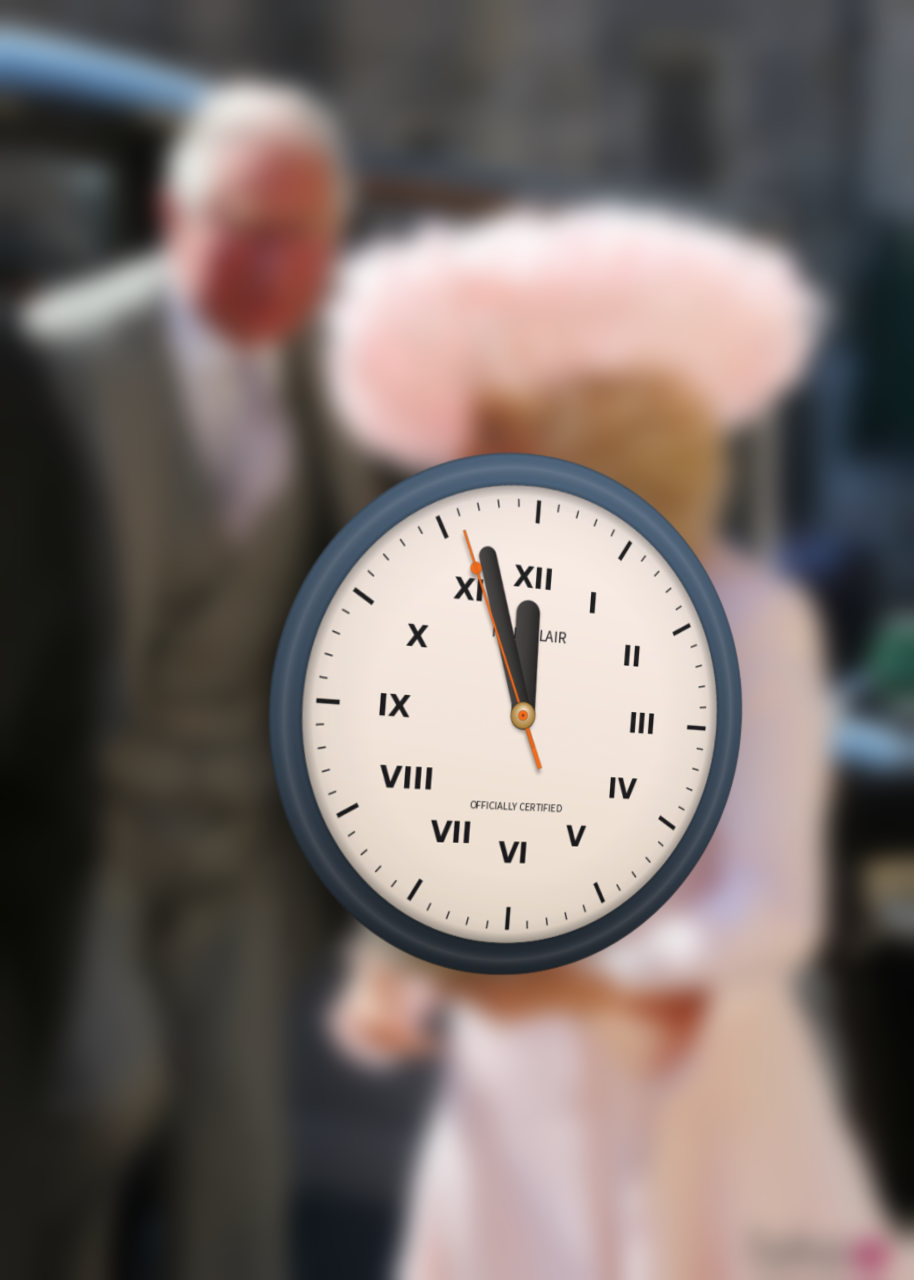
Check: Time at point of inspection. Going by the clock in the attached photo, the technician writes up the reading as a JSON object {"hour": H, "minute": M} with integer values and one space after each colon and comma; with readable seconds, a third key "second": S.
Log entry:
{"hour": 11, "minute": 56, "second": 56}
